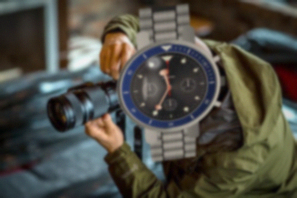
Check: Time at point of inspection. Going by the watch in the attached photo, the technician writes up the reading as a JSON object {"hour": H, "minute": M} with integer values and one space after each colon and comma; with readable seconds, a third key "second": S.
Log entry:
{"hour": 11, "minute": 35}
